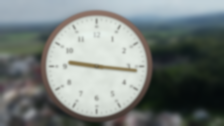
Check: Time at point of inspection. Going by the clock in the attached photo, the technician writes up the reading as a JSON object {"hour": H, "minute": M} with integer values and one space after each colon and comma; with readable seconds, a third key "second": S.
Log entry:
{"hour": 9, "minute": 16}
